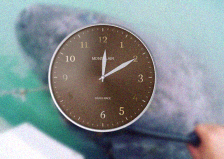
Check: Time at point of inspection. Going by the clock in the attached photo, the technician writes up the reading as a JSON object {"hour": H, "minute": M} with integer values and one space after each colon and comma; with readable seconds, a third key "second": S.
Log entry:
{"hour": 12, "minute": 10}
